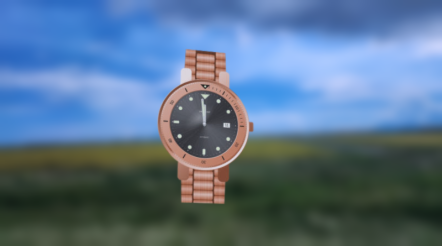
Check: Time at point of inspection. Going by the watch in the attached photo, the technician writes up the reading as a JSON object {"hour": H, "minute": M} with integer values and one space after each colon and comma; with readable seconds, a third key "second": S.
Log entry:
{"hour": 11, "minute": 59}
